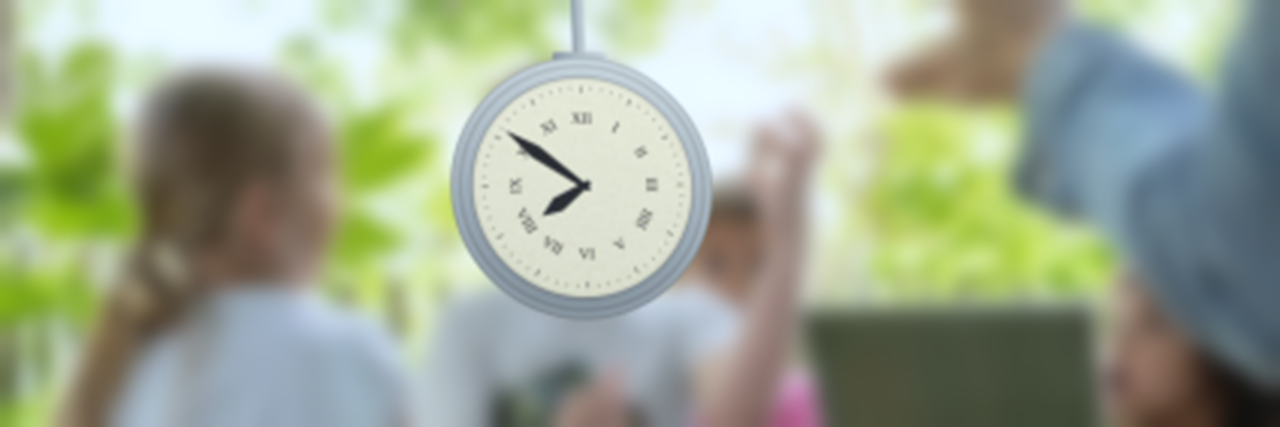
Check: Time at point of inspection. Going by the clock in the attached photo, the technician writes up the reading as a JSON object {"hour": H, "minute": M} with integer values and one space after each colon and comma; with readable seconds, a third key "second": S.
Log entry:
{"hour": 7, "minute": 51}
